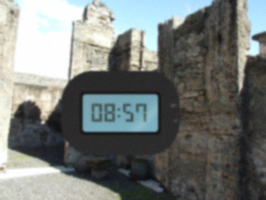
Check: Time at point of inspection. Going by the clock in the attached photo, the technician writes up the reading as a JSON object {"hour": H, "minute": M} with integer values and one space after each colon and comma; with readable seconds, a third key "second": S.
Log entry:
{"hour": 8, "minute": 57}
